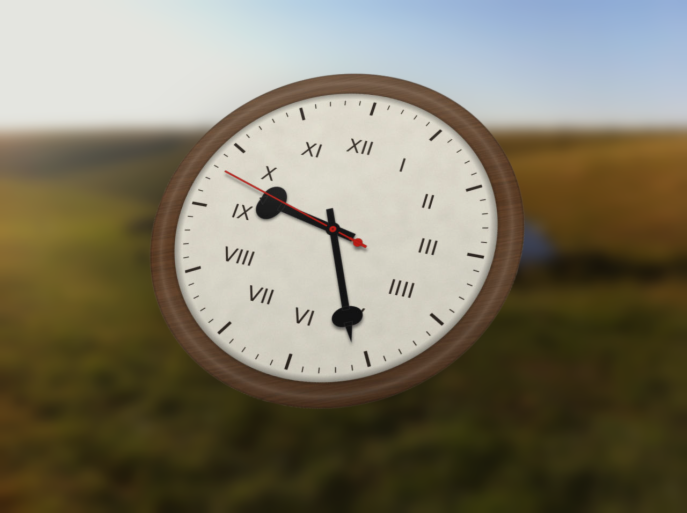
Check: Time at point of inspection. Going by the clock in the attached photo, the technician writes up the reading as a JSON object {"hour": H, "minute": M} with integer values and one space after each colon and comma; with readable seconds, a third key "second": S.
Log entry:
{"hour": 9, "minute": 25, "second": 48}
